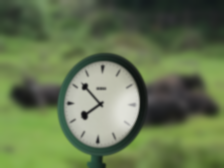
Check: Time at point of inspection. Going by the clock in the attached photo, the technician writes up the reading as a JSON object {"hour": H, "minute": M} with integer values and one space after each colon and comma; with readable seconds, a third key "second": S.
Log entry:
{"hour": 7, "minute": 52}
